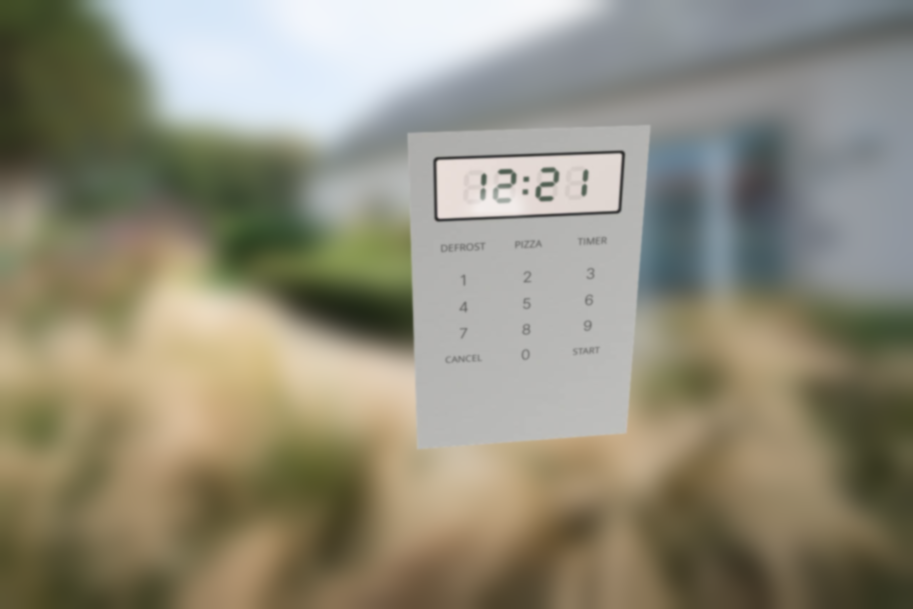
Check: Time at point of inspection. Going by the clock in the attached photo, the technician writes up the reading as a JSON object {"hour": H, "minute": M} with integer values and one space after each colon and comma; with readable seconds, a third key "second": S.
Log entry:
{"hour": 12, "minute": 21}
